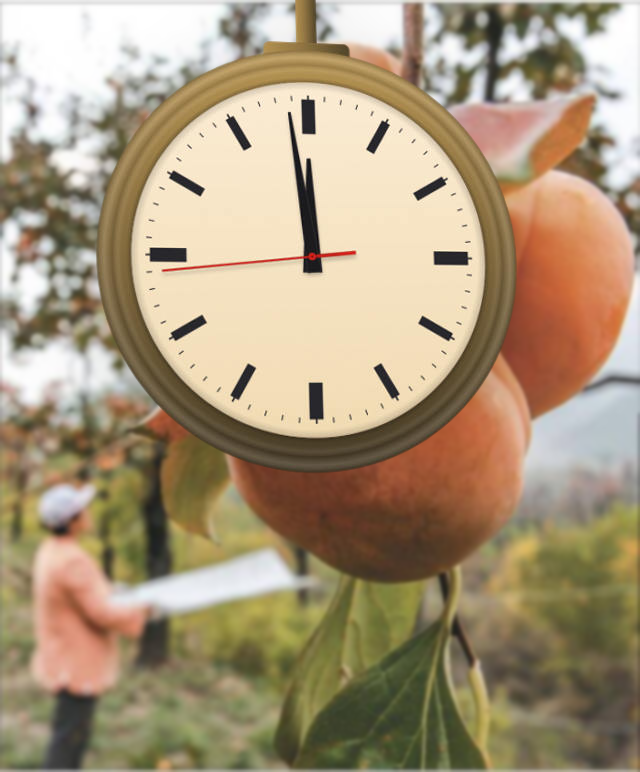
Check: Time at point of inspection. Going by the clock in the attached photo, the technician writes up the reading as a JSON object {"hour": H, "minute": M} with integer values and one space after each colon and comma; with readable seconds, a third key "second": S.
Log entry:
{"hour": 11, "minute": 58, "second": 44}
